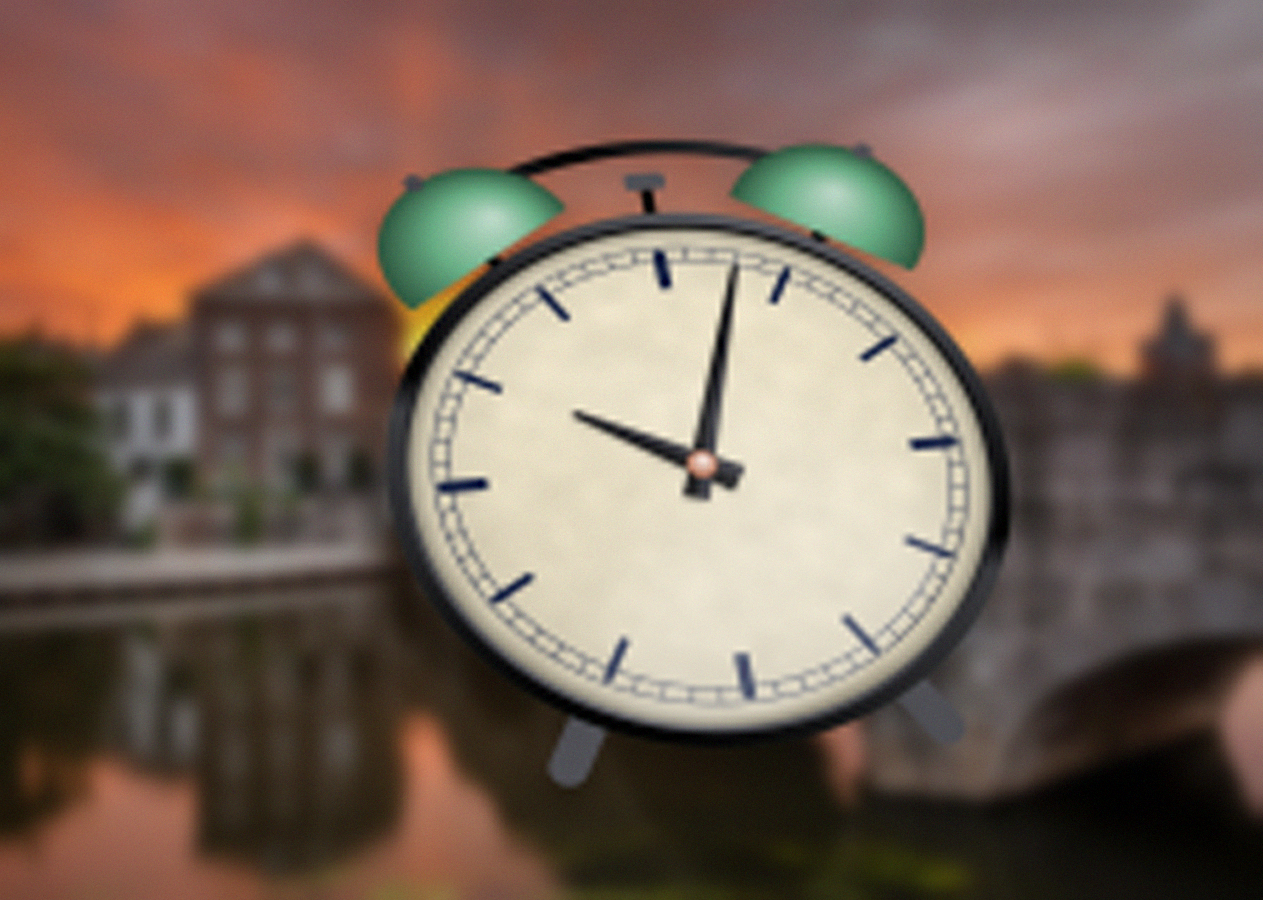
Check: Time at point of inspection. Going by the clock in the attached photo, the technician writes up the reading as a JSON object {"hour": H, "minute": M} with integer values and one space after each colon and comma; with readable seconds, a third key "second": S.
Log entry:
{"hour": 10, "minute": 3}
